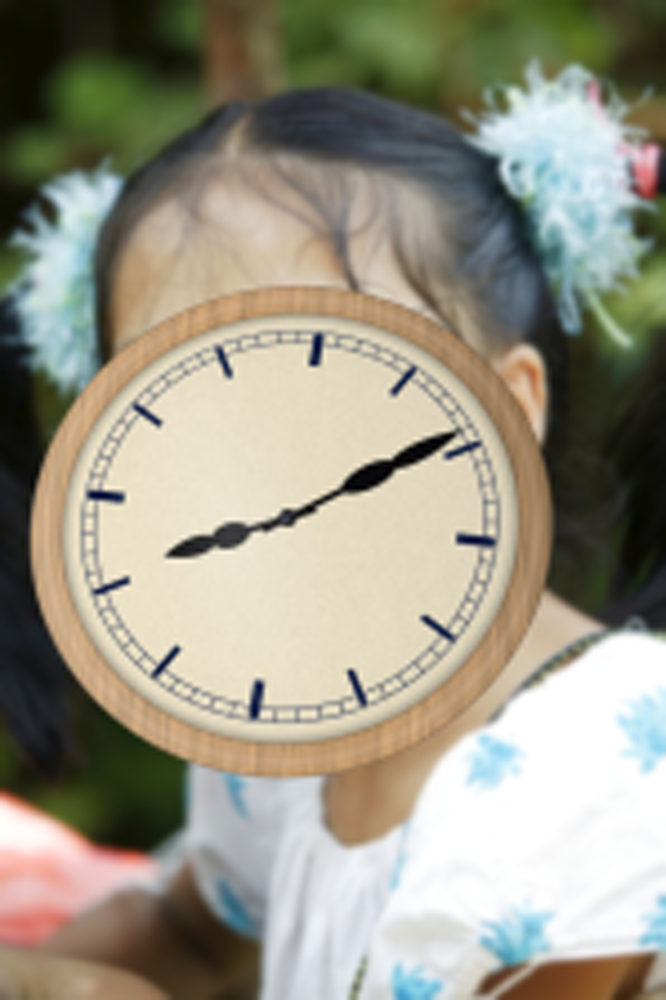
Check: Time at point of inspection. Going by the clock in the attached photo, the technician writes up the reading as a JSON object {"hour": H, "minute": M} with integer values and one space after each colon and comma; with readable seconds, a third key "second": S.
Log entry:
{"hour": 8, "minute": 9}
